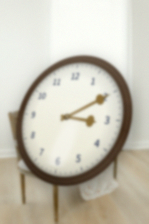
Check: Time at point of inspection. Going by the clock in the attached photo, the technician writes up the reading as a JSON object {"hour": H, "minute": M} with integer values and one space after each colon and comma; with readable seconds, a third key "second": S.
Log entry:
{"hour": 3, "minute": 10}
